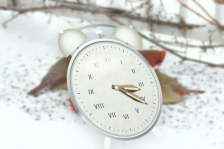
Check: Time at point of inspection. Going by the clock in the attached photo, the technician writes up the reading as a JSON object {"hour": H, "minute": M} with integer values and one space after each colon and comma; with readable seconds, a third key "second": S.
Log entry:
{"hour": 3, "minute": 21}
